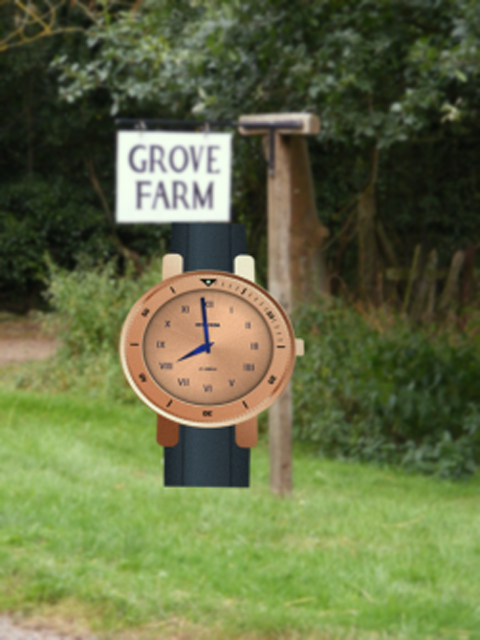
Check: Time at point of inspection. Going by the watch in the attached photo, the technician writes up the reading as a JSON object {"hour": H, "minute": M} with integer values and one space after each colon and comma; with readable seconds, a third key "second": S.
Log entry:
{"hour": 7, "minute": 59}
